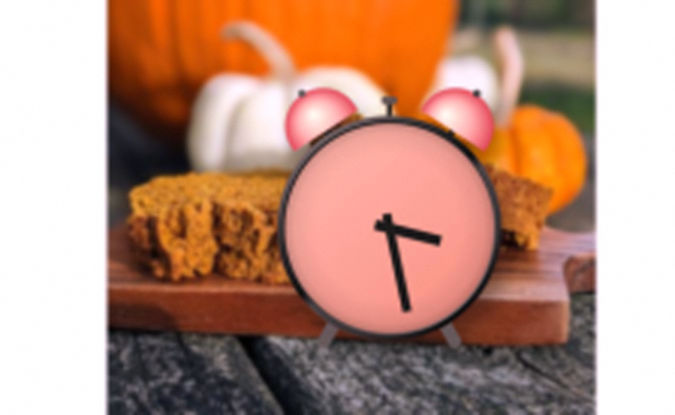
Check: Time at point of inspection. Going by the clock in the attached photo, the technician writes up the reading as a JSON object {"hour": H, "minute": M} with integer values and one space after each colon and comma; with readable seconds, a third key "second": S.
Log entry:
{"hour": 3, "minute": 28}
